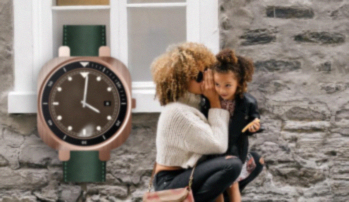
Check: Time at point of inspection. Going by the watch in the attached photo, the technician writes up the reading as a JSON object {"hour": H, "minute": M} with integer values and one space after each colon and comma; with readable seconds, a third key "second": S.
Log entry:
{"hour": 4, "minute": 1}
